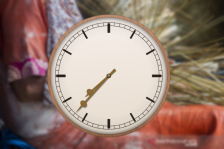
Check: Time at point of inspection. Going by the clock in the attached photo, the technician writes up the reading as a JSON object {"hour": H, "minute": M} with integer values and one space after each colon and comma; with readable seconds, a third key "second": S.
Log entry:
{"hour": 7, "minute": 37}
